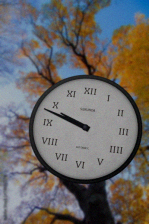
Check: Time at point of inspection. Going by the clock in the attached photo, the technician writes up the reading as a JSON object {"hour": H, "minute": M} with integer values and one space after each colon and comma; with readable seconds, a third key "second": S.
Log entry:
{"hour": 9, "minute": 48}
